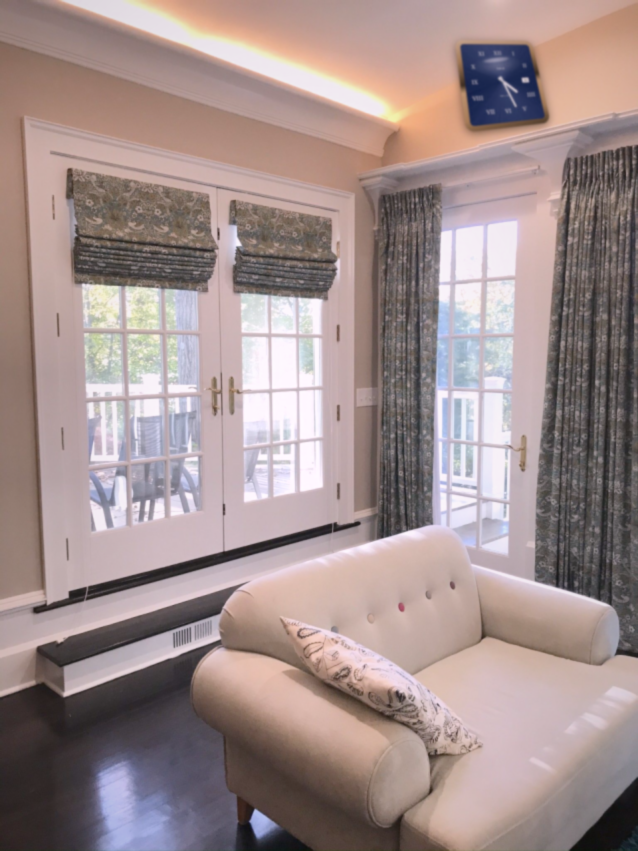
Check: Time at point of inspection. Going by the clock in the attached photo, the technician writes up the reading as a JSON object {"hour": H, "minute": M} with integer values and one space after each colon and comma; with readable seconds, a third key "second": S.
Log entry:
{"hour": 4, "minute": 27}
